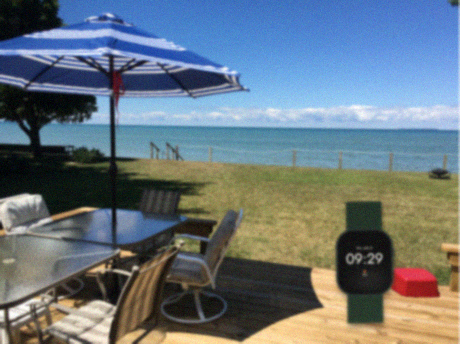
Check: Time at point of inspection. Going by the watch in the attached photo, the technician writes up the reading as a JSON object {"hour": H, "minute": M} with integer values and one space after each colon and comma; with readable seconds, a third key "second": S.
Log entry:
{"hour": 9, "minute": 29}
